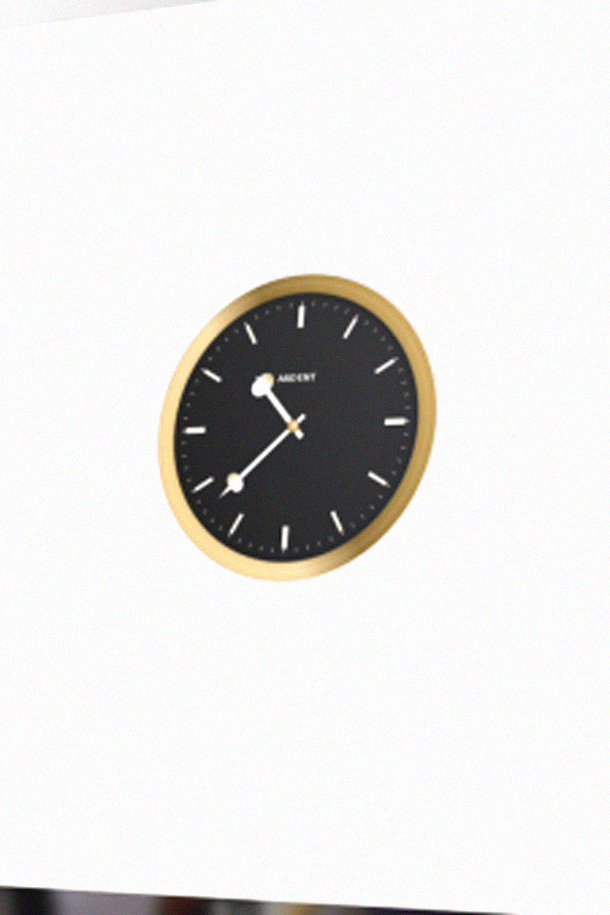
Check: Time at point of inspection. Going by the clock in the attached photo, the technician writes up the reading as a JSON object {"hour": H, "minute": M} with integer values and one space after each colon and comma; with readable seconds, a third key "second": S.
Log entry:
{"hour": 10, "minute": 38}
